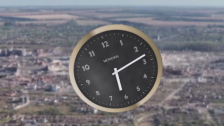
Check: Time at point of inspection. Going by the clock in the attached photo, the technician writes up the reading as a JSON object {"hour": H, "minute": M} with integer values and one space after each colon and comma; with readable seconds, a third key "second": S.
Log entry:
{"hour": 6, "minute": 13}
